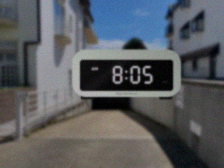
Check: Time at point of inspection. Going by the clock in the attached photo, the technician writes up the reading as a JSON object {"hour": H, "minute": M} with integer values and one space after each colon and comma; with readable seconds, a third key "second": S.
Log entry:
{"hour": 8, "minute": 5}
